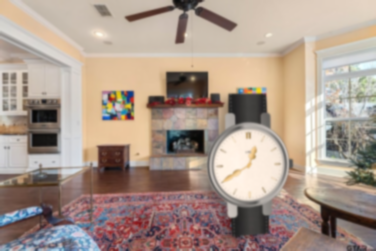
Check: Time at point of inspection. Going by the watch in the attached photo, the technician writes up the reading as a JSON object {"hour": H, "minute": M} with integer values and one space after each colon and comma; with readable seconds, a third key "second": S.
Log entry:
{"hour": 12, "minute": 40}
